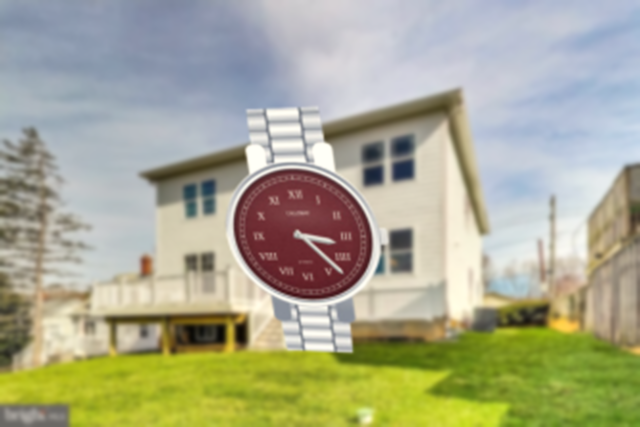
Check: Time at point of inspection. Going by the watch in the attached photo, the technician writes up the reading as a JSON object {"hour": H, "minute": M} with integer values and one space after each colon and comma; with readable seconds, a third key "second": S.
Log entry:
{"hour": 3, "minute": 23}
